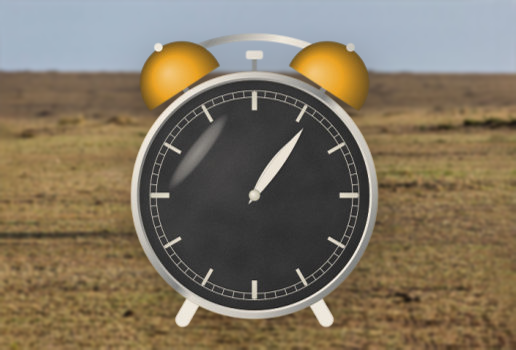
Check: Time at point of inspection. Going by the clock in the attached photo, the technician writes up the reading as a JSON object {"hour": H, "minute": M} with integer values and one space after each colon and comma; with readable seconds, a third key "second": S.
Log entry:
{"hour": 1, "minute": 6}
